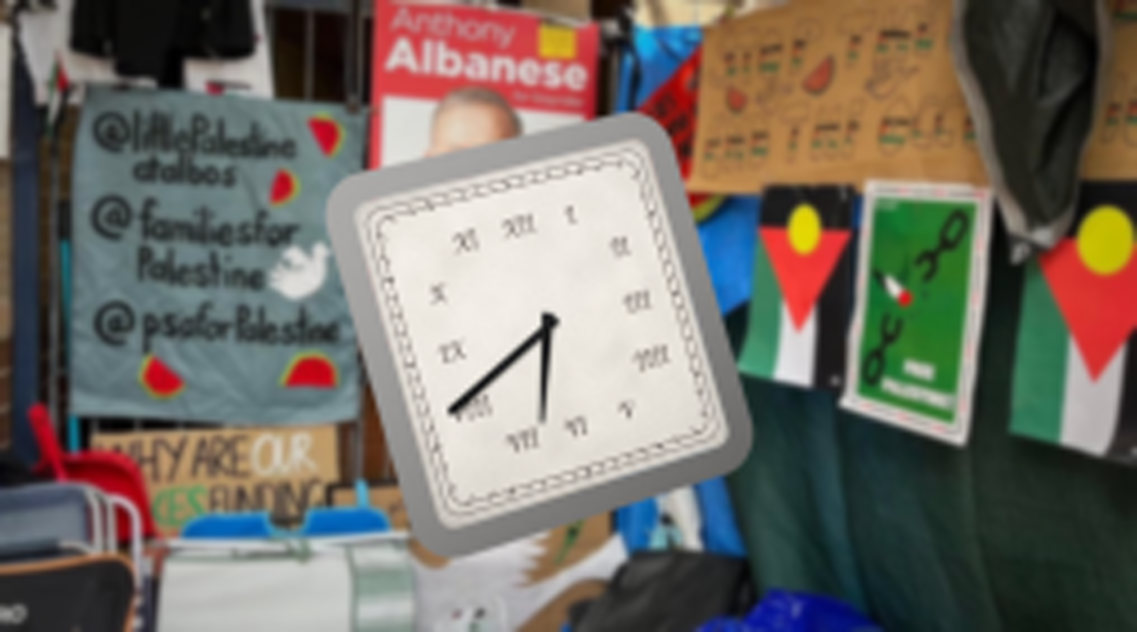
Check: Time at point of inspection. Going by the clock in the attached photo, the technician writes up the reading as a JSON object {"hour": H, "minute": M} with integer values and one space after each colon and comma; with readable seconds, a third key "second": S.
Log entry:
{"hour": 6, "minute": 41}
